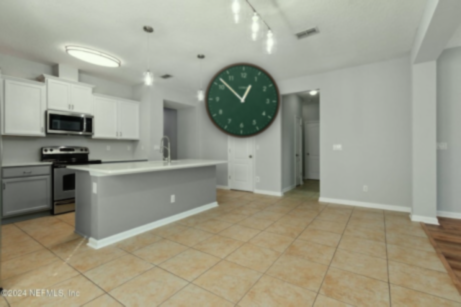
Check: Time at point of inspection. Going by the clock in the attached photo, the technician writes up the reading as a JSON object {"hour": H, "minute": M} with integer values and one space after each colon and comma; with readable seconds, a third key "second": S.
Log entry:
{"hour": 12, "minute": 52}
